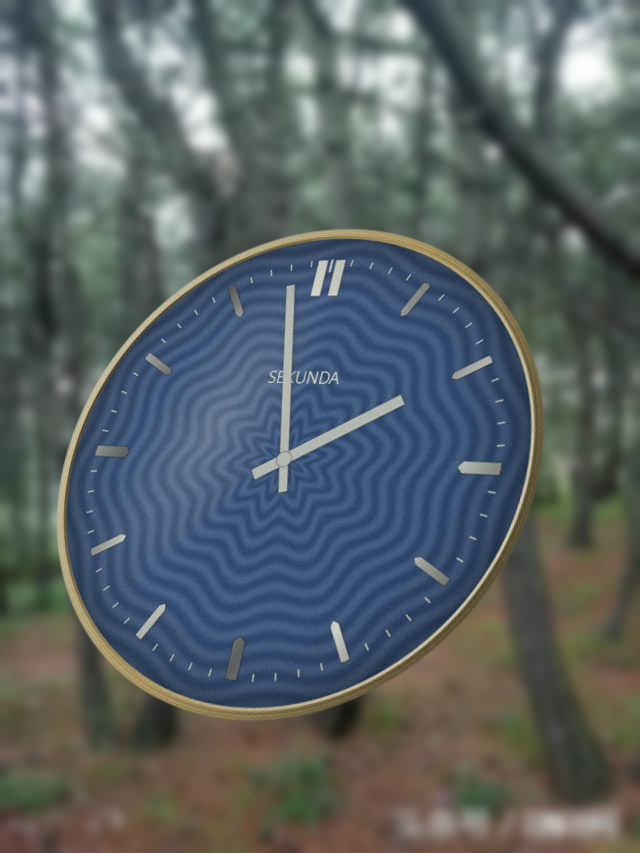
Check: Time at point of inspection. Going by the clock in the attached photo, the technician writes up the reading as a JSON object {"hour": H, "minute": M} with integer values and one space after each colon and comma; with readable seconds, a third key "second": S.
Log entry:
{"hour": 1, "minute": 58}
